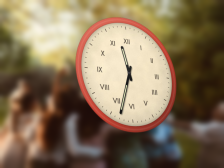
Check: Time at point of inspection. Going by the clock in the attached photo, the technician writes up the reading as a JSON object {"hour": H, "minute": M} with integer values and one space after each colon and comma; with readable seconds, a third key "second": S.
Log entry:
{"hour": 11, "minute": 33}
